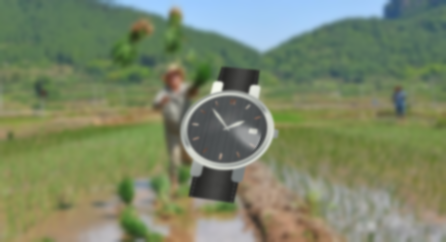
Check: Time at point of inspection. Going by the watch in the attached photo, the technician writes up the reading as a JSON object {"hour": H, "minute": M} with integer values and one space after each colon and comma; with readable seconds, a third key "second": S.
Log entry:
{"hour": 1, "minute": 53}
